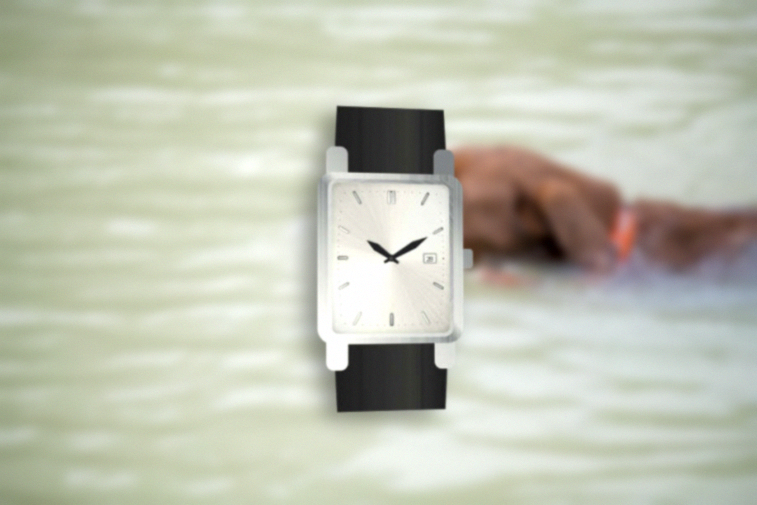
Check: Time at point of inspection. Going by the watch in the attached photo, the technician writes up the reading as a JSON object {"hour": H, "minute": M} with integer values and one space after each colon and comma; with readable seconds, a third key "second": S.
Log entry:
{"hour": 10, "minute": 10}
